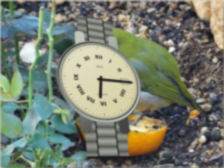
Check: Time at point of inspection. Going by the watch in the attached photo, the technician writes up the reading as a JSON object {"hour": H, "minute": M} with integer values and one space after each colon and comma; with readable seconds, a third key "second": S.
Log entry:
{"hour": 6, "minute": 15}
